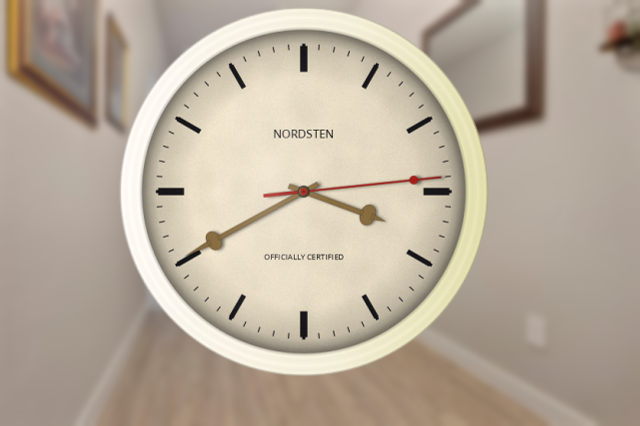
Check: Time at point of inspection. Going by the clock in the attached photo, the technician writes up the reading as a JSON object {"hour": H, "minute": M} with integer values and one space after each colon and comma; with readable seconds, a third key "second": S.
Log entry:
{"hour": 3, "minute": 40, "second": 14}
